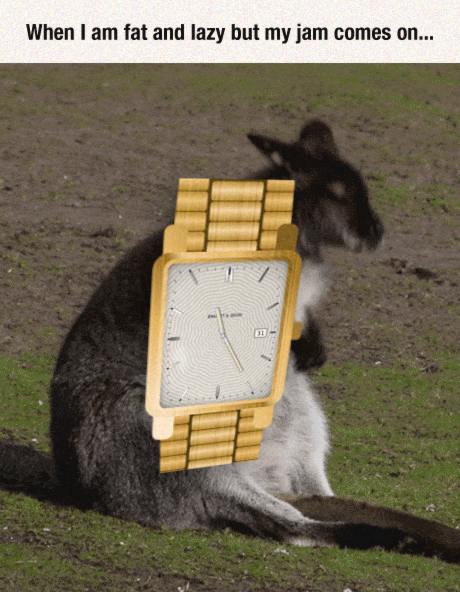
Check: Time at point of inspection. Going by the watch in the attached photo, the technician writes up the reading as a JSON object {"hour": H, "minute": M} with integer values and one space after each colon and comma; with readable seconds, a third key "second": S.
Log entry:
{"hour": 11, "minute": 25}
